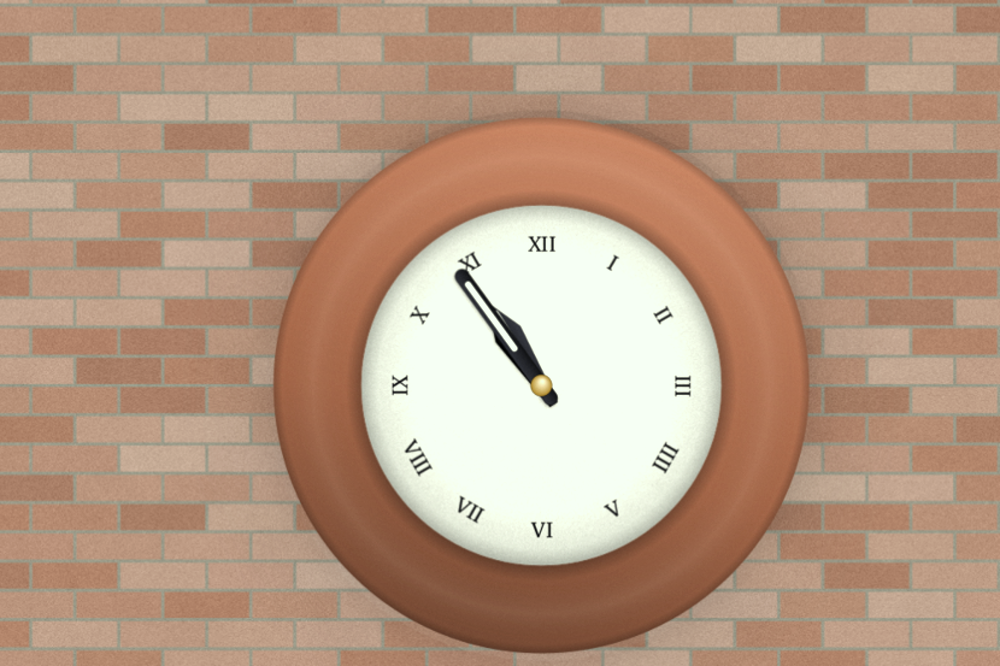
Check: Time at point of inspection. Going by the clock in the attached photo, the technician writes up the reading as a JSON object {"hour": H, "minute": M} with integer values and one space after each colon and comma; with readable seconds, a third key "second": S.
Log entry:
{"hour": 10, "minute": 54}
